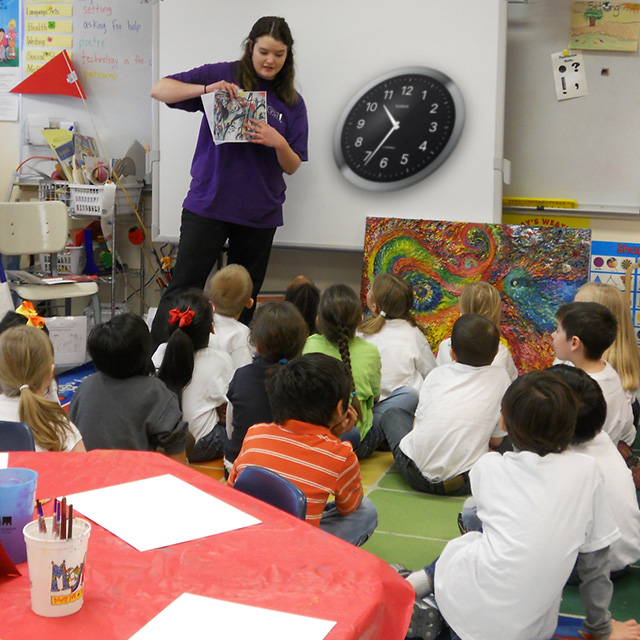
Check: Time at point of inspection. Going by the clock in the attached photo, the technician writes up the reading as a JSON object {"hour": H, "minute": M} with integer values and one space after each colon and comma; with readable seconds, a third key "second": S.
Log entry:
{"hour": 10, "minute": 34}
